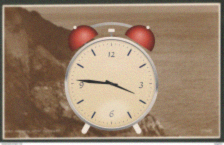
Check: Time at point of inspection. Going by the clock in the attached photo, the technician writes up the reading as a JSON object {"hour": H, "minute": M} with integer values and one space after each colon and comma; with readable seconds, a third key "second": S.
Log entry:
{"hour": 3, "minute": 46}
